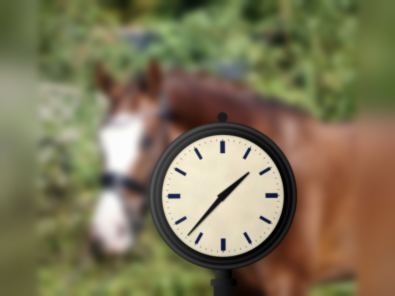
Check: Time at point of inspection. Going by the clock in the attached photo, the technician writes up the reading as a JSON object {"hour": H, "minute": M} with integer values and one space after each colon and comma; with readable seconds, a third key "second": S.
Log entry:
{"hour": 1, "minute": 37}
